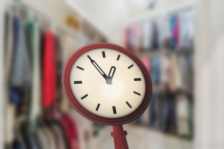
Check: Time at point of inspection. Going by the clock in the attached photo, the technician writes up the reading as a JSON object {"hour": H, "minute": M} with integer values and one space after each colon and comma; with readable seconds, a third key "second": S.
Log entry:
{"hour": 12, "minute": 55}
